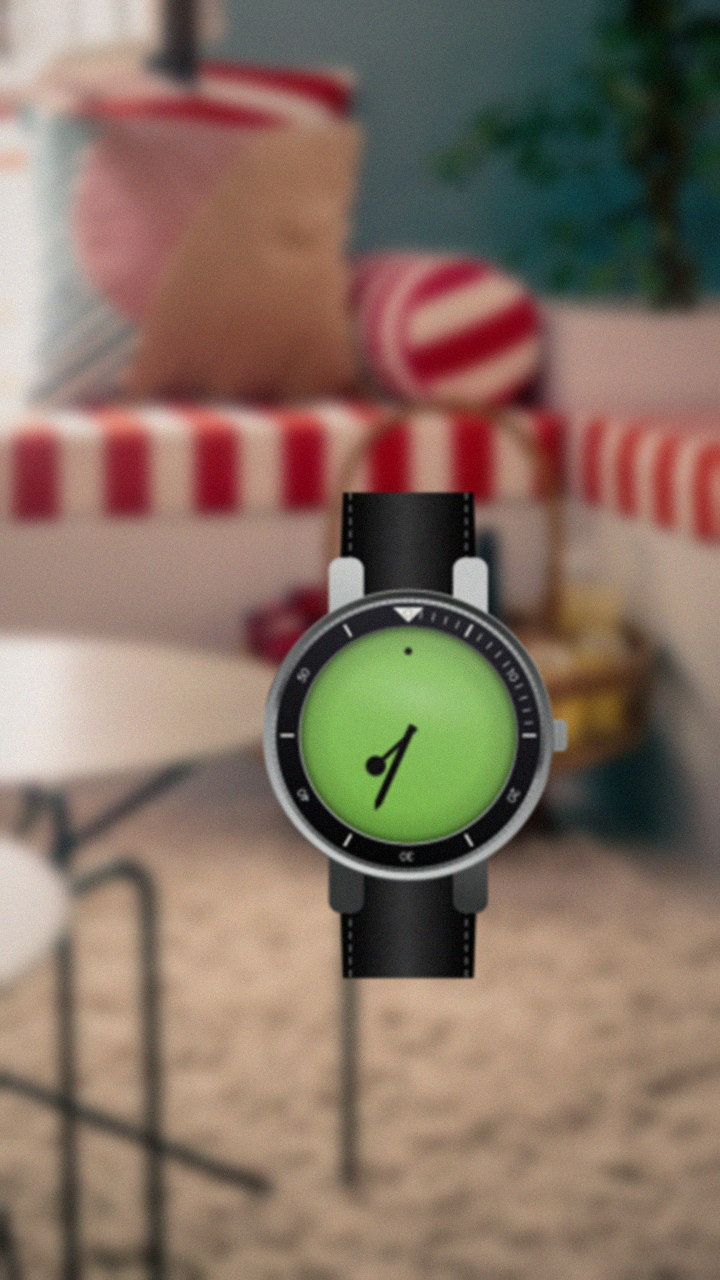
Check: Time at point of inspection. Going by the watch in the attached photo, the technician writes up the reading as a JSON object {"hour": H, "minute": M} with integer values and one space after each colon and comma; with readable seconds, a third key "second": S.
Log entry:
{"hour": 7, "minute": 34}
